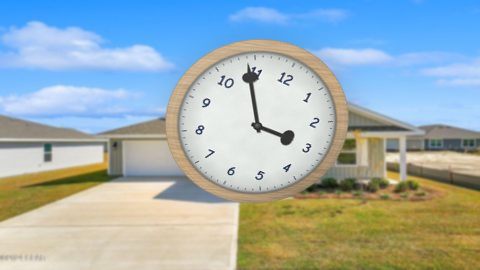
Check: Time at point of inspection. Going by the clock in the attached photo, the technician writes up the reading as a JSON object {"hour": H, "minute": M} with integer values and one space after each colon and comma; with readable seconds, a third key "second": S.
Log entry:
{"hour": 2, "minute": 54}
